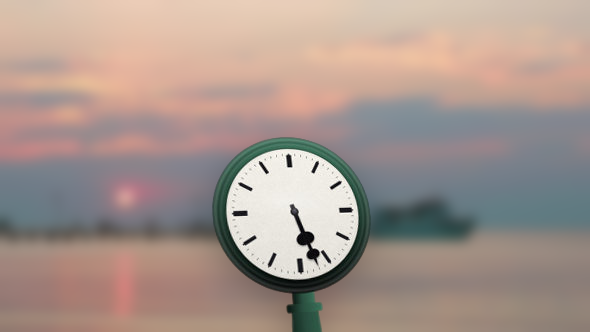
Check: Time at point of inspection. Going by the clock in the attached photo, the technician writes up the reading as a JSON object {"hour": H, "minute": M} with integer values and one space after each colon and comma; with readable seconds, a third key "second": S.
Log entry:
{"hour": 5, "minute": 27}
